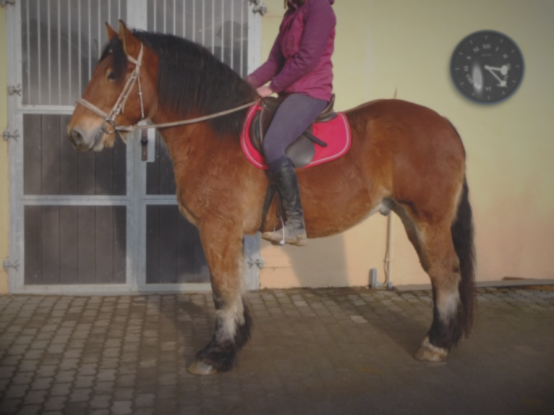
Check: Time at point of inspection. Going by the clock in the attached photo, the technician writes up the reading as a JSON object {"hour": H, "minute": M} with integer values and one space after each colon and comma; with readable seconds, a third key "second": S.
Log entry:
{"hour": 3, "minute": 23}
